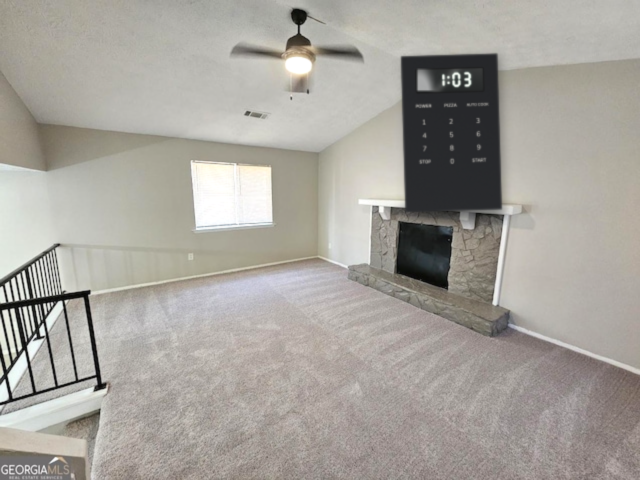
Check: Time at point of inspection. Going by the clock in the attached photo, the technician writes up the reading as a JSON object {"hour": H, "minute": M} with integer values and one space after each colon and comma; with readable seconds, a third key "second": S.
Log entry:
{"hour": 1, "minute": 3}
